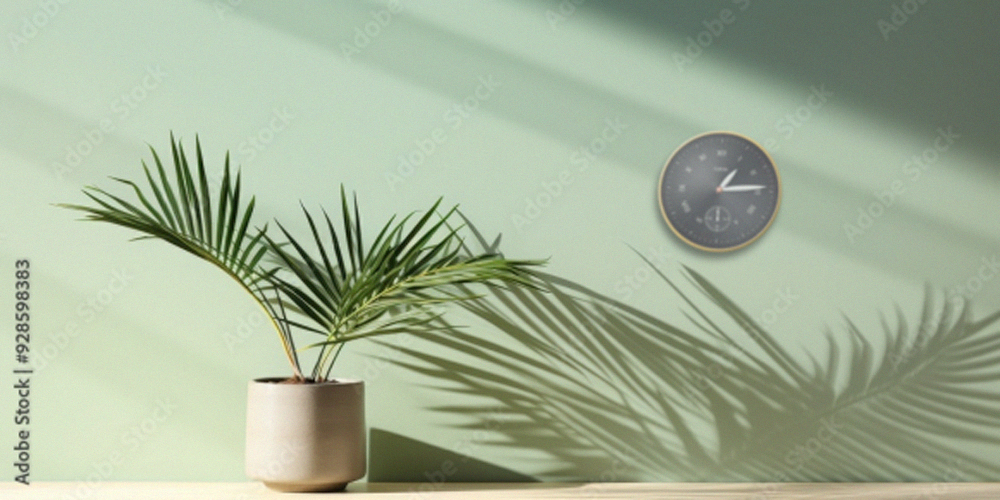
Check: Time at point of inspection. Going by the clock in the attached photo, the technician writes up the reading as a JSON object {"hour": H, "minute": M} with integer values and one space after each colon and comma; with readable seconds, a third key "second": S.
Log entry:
{"hour": 1, "minute": 14}
